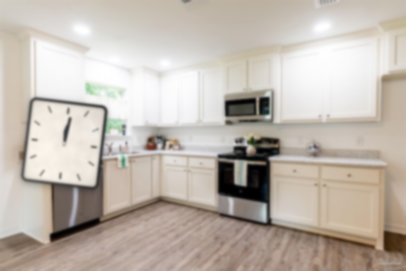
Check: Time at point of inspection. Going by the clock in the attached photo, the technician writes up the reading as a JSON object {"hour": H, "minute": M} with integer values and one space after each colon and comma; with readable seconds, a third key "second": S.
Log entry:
{"hour": 12, "minute": 1}
